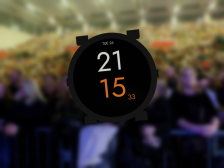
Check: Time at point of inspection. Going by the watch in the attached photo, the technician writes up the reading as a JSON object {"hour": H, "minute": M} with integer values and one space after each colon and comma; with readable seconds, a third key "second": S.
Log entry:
{"hour": 21, "minute": 15, "second": 33}
